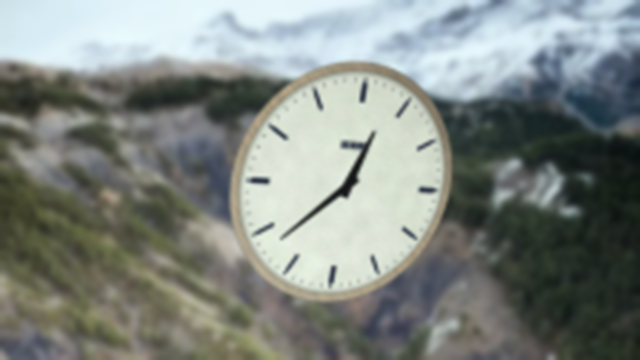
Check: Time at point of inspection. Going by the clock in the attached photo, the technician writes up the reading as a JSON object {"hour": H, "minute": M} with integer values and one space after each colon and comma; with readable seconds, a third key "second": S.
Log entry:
{"hour": 12, "minute": 38}
